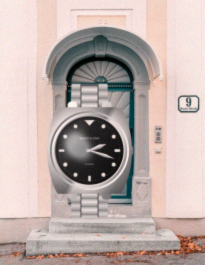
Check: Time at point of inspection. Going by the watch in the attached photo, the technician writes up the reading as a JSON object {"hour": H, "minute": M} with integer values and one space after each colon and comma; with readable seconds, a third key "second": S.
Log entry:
{"hour": 2, "minute": 18}
